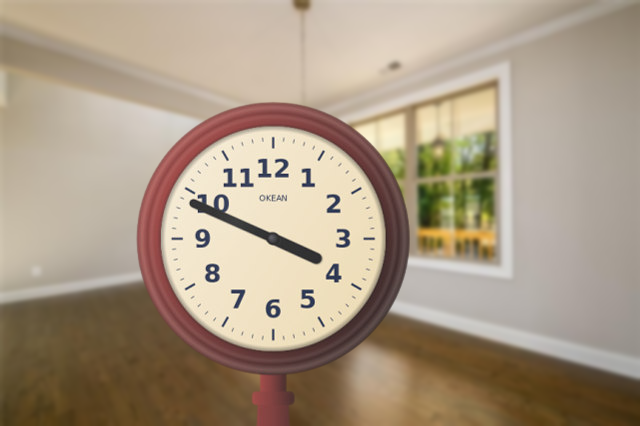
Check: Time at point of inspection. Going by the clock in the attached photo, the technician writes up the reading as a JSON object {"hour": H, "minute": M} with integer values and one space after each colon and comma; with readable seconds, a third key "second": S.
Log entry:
{"hour": 3, "minute": 49}
